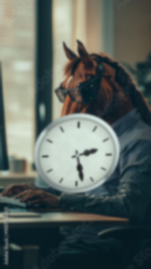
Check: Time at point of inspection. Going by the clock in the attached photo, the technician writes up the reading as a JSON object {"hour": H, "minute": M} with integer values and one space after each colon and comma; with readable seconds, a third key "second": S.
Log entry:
{"hour": 2, "minute": 28}
